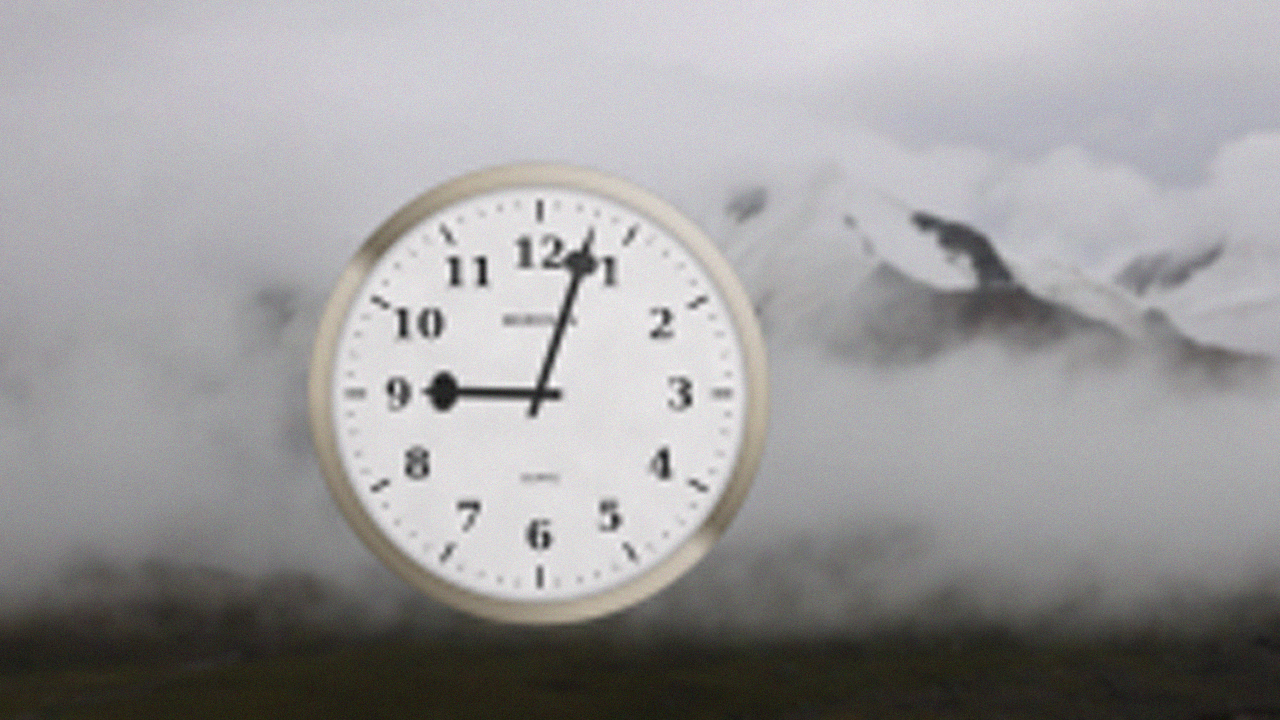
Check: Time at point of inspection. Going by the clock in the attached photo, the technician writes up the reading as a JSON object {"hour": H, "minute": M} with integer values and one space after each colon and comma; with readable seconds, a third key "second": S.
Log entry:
{"hour": 9, "minute": 3}
